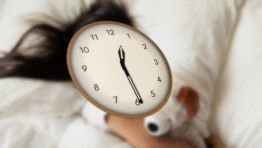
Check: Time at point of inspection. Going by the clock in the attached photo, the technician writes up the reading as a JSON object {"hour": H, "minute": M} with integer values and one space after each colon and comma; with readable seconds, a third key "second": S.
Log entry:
{"hour": 12, "minute": 29}
